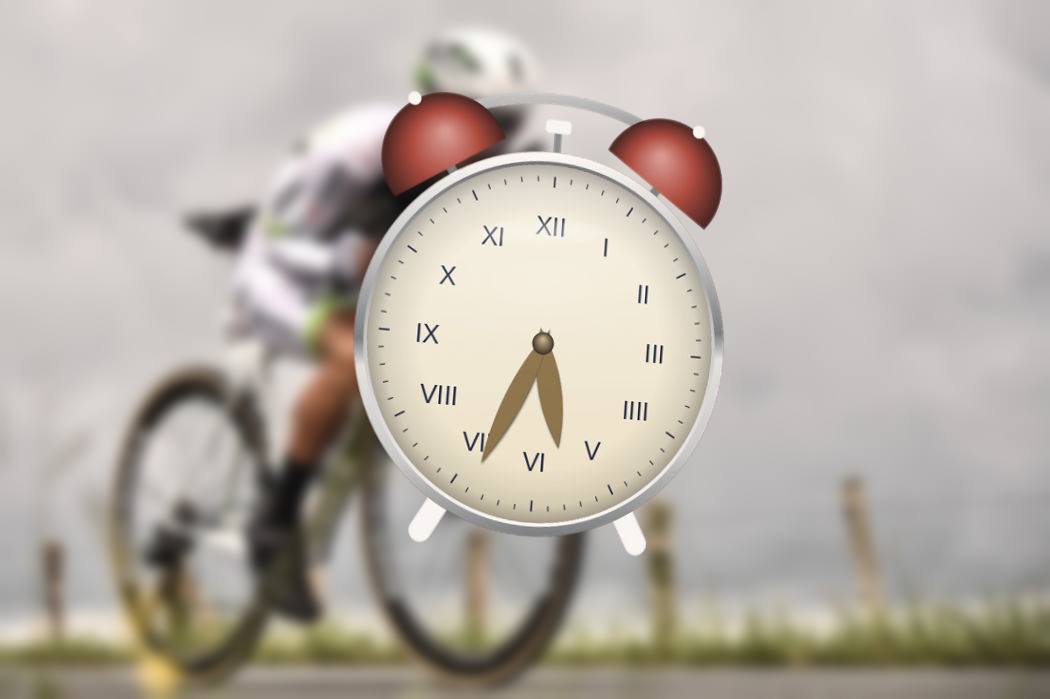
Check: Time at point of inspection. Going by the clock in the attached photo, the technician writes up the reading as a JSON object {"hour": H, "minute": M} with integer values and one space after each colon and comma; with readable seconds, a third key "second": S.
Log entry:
{"hour": 5, "minute": 34}
